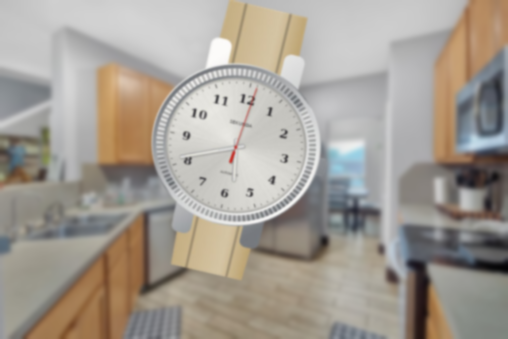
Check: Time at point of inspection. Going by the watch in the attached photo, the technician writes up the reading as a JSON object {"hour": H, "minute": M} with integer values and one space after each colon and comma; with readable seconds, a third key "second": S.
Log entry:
{"hour": 5, "minute": 41, "second": 1}
